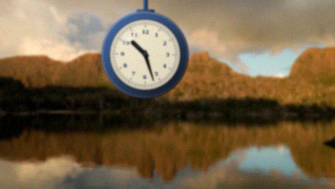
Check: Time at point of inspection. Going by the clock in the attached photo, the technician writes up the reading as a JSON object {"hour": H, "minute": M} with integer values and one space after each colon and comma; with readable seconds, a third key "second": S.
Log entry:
{"hour": 10, "minute": 27}
